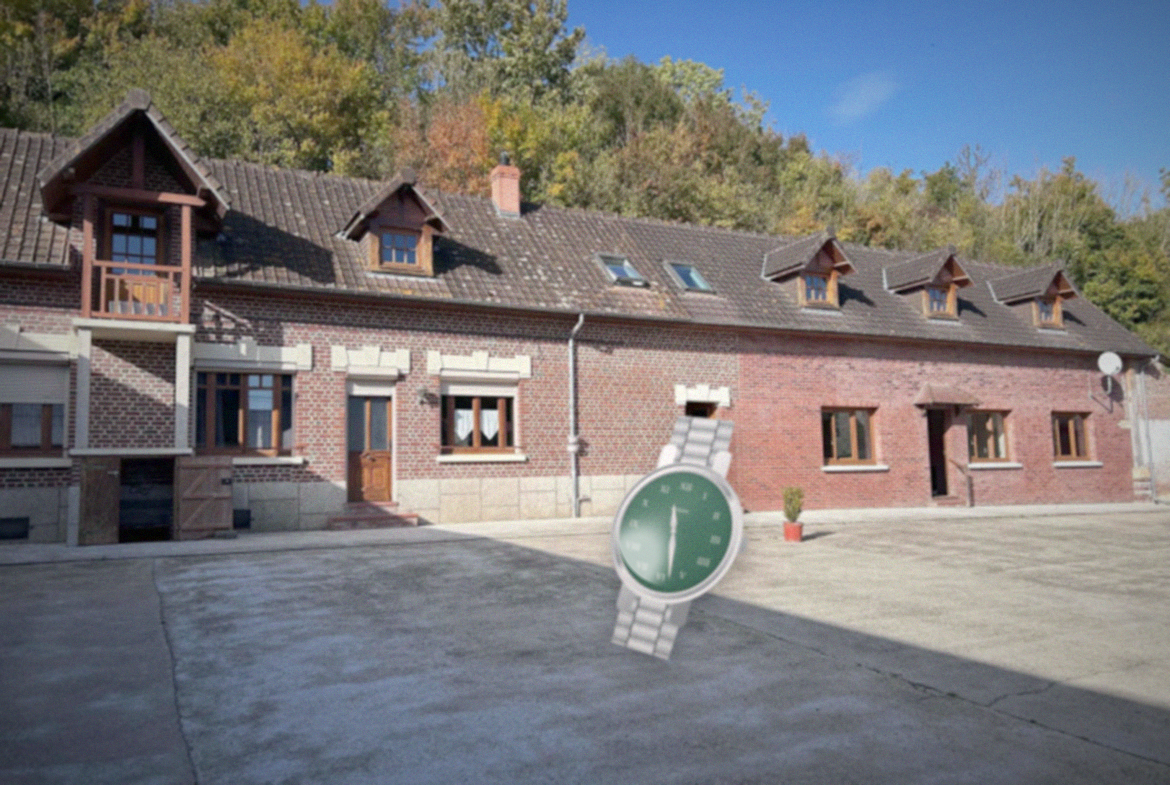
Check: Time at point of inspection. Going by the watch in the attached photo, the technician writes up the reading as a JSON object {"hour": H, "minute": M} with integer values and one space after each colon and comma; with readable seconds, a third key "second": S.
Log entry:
{"hour": 11, "minute": 28}
